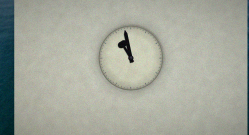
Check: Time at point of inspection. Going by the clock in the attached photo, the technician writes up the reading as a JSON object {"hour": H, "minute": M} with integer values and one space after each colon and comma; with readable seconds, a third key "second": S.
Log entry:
{"hour": 10, "minute": 58}
